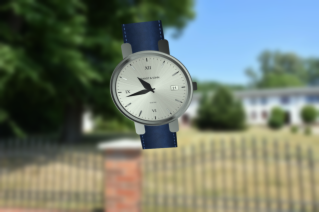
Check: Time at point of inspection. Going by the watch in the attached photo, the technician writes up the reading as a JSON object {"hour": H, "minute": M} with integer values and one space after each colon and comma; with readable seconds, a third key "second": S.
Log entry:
{"hour": 10, "minute": 43}
